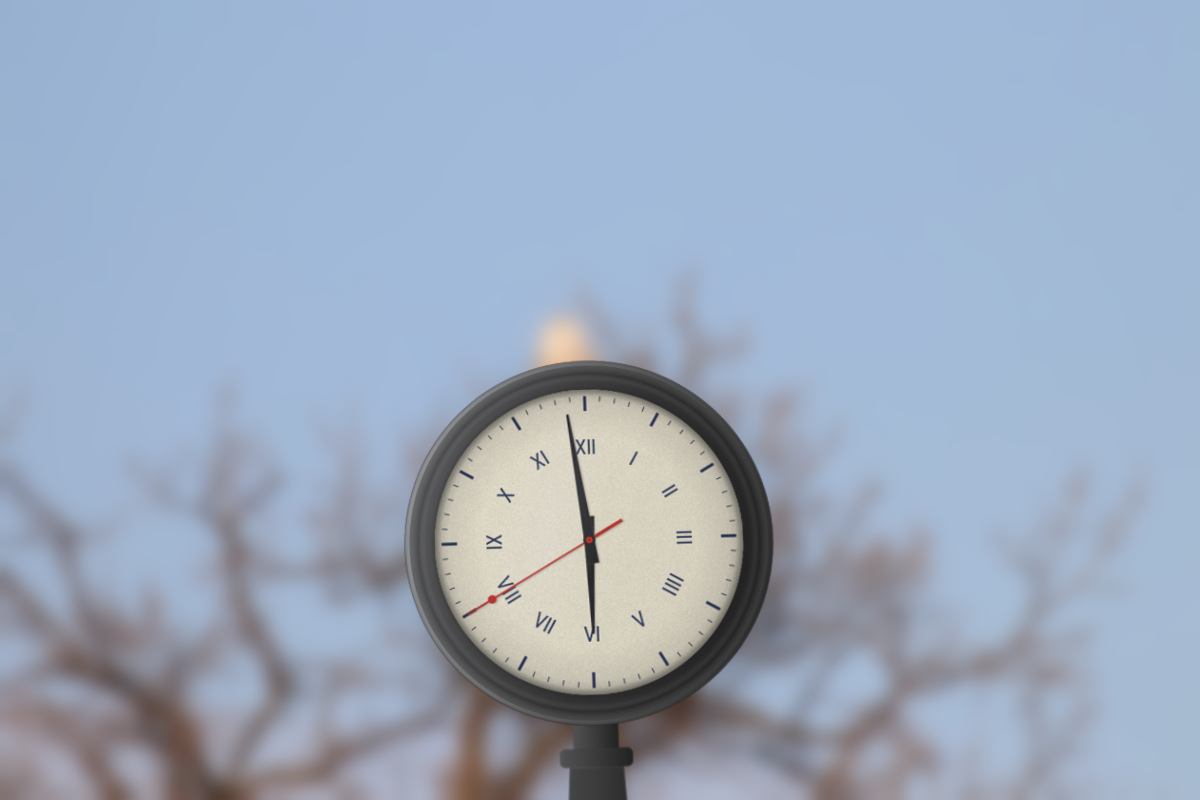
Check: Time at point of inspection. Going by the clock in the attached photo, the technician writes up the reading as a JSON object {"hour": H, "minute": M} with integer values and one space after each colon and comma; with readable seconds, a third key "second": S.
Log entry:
{"hour": 5, "minute": 58, "second": 40}
